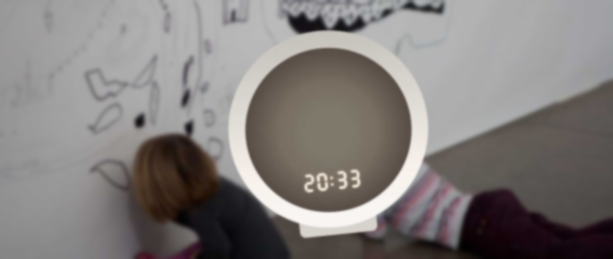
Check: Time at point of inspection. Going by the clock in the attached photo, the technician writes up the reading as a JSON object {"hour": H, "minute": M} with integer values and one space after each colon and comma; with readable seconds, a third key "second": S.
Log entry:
{"hour": 20, "minute": 33}
